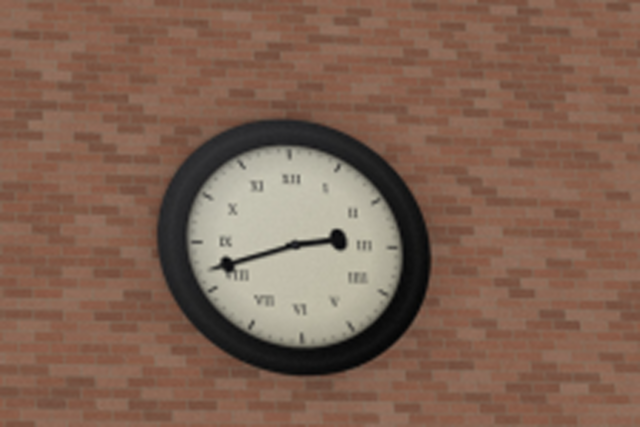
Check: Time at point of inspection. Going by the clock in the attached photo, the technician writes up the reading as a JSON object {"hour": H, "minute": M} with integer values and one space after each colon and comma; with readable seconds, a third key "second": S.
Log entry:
{"hour": 2, "minute": 42}
